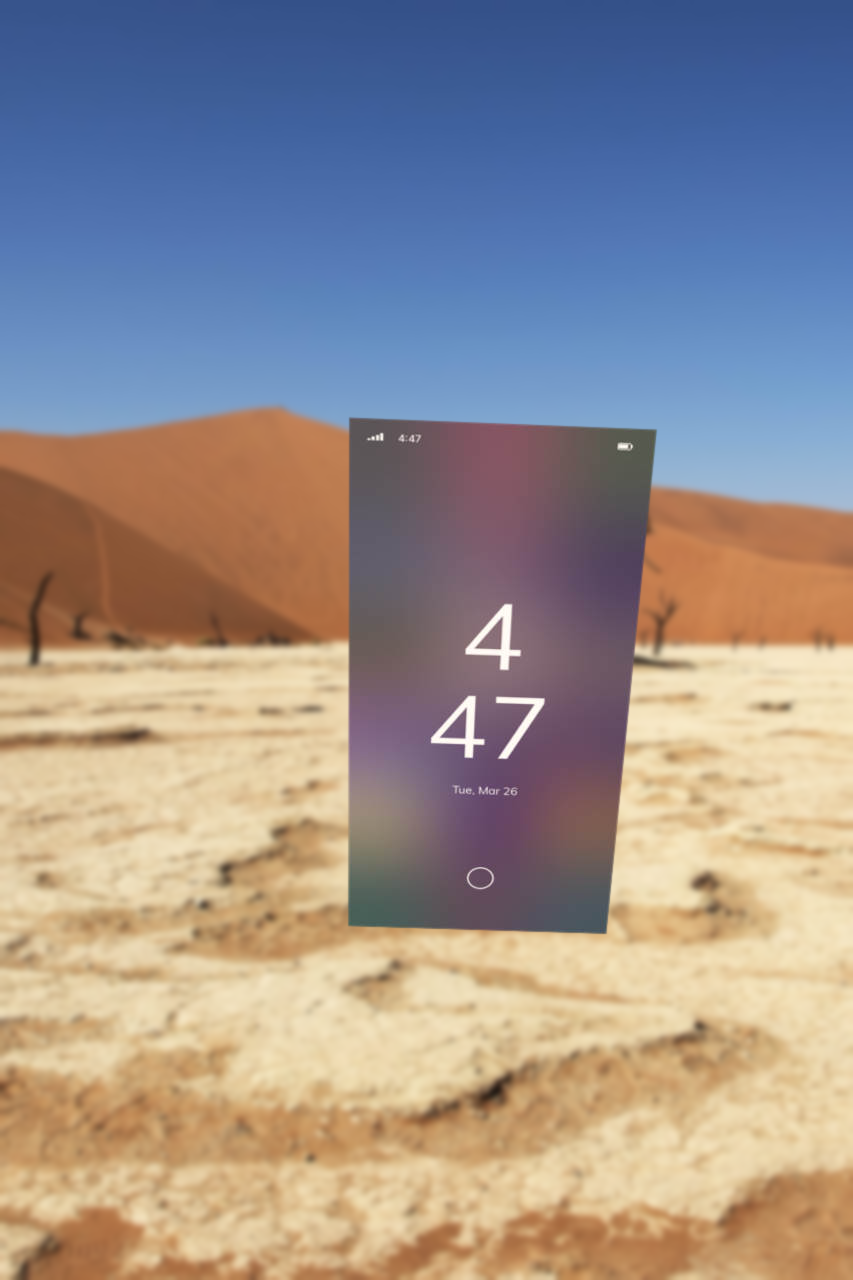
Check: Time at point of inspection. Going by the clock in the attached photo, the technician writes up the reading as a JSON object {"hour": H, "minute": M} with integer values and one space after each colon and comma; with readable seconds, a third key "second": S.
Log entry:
{"hour": 4, "minute": 47}
